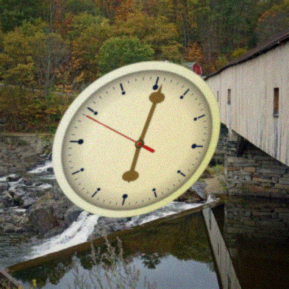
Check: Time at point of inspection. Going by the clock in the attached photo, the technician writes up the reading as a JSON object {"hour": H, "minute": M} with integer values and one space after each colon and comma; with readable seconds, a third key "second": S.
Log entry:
{"hour": 6, "minute": 0, "second": 49}
